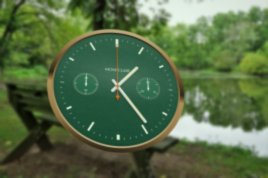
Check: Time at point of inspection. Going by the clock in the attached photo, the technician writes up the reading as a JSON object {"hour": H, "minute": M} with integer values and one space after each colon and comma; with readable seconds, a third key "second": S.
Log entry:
{"hour": 1, "minute": 24}
